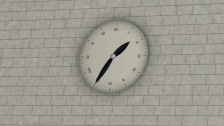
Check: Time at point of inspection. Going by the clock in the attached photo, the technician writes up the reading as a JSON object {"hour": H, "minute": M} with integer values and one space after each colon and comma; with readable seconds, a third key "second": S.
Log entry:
{"hour": 1, "minute": 35}
